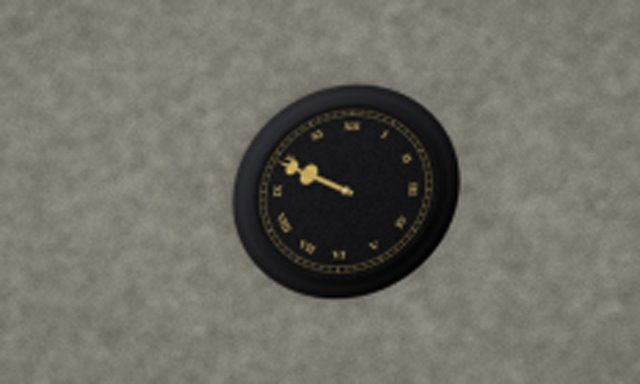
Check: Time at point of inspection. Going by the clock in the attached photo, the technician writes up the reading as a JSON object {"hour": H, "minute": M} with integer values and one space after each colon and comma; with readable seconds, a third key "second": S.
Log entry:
{"hour": 9, "minute": 49}
